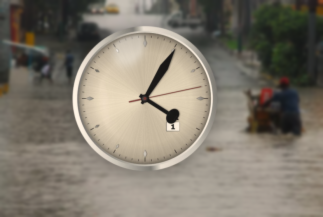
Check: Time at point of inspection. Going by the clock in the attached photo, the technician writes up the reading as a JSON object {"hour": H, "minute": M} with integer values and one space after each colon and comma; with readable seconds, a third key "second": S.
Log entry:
{"hour": 4, "minute": 5, "second": 13}
